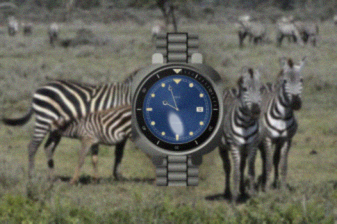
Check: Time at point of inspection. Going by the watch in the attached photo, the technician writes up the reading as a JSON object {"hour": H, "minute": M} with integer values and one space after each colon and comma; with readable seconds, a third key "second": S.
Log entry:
{"hour": 9, "minute": 57}
